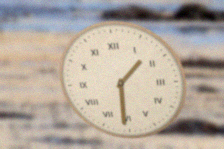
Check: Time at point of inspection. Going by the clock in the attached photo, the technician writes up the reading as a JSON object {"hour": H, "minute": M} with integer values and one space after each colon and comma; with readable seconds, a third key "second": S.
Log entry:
{"hour": 1, "minute": 31}
